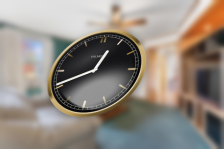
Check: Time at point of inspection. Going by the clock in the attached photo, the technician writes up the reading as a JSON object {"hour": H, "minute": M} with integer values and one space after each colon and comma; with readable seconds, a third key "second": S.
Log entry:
{"hour": 12, "minute": 41}
